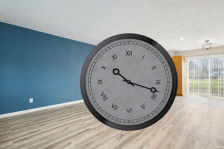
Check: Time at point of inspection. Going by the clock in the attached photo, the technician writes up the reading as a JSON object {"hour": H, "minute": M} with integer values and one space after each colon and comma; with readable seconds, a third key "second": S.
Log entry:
{"hour": 10, "minute": 18}
